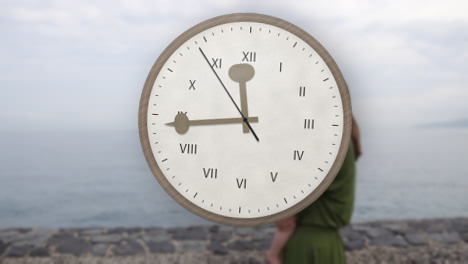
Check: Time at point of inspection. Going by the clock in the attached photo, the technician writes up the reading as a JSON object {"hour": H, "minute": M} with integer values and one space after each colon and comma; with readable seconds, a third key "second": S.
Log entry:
{"hour": 11, "minute": 43, "second": 54}
